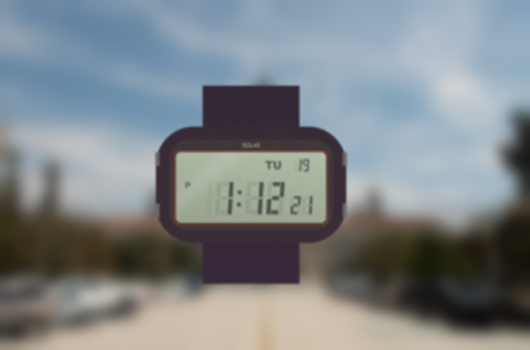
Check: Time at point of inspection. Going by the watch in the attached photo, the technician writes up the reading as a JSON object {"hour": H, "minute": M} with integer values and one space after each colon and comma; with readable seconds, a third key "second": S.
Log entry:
{"hour": 1, "minute": 12, "second": 21}
